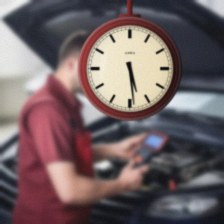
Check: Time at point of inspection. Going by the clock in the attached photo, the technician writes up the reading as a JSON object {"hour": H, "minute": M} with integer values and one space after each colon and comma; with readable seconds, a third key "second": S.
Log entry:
{"hour": 5, "minute": 29}
